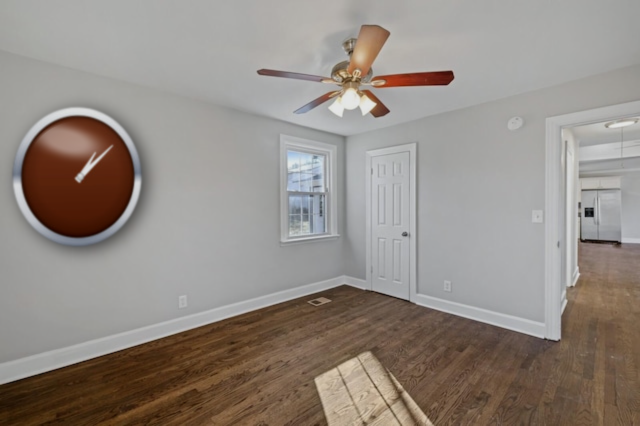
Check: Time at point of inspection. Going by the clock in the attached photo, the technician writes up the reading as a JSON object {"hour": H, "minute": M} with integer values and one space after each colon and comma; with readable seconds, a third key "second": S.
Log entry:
{"hour": 1, "minute": 8}
